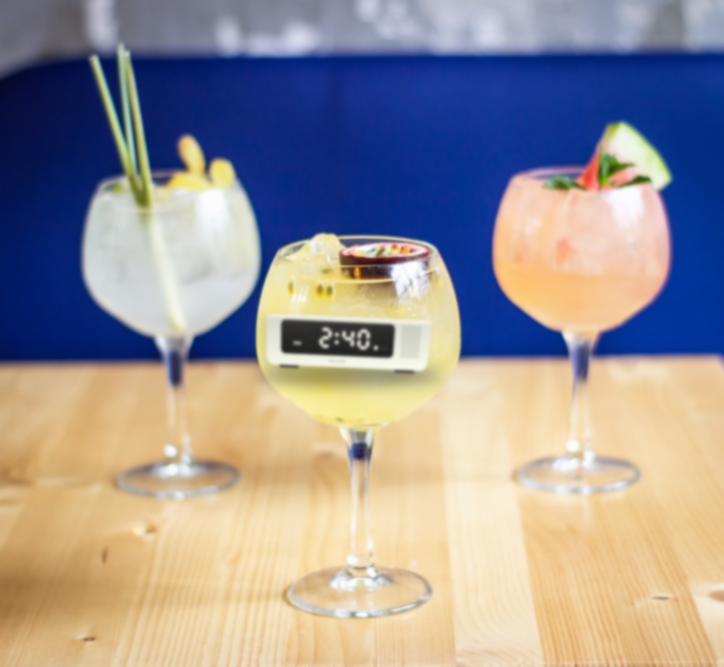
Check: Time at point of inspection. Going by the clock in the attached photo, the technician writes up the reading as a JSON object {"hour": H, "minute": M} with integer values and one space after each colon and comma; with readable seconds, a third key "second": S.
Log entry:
{"hour": 2, "minute": 40}
